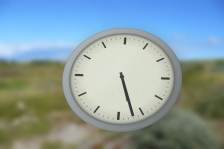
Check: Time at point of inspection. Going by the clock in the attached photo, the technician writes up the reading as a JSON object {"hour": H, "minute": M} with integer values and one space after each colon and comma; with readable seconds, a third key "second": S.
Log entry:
{"hour": 5, "minute": 27}
